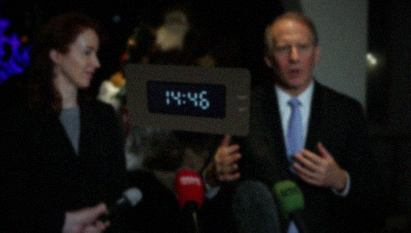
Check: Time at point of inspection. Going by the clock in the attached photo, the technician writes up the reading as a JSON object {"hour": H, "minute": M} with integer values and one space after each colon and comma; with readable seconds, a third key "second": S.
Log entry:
{"hour": 14, "minute": 46}
